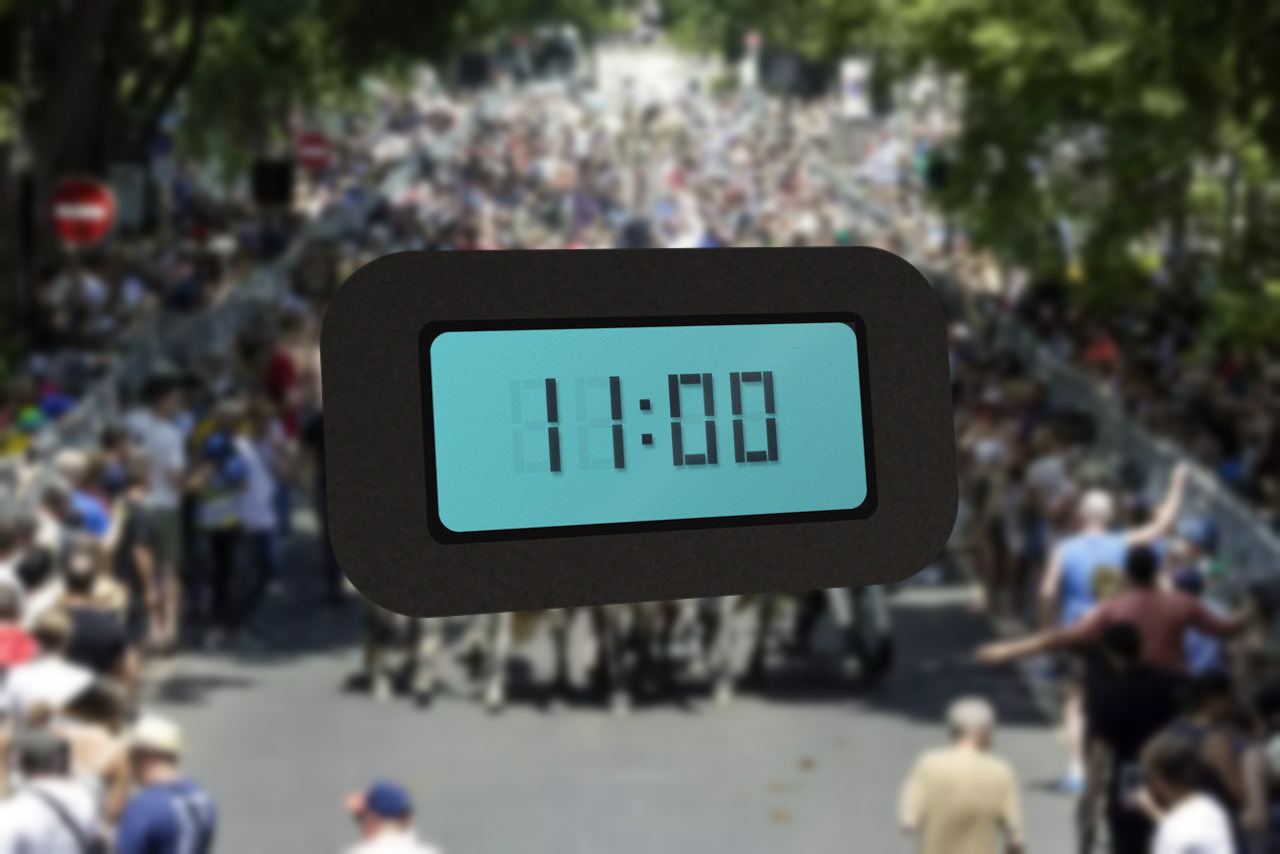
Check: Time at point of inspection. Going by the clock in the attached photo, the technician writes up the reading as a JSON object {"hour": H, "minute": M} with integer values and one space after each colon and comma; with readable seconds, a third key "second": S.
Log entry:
{"hour": 11, "minute": 0}
